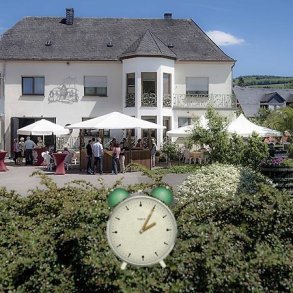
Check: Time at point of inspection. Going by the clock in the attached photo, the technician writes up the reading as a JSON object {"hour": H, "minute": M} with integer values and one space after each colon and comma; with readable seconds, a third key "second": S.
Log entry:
{"hour": 2, "minute": 5}
